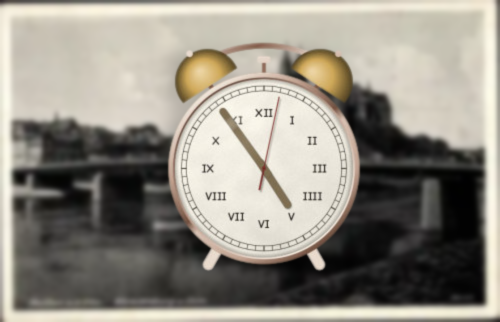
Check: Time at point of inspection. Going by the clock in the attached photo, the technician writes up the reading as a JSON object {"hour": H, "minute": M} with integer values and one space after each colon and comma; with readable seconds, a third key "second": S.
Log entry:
{"hour": 4, "minute": 54, "second": 2}
